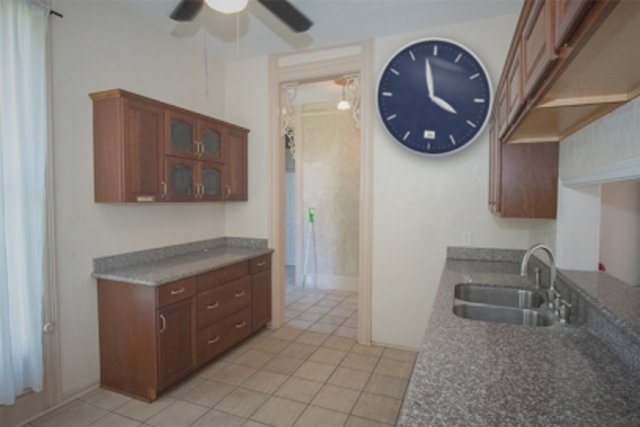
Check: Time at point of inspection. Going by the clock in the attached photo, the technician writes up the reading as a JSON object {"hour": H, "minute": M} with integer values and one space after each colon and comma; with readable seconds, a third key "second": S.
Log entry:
{"hour": 3, "minute": 58}
